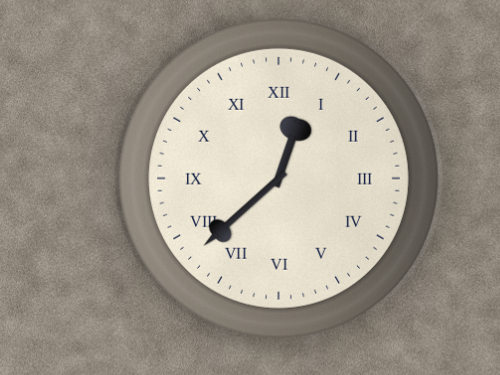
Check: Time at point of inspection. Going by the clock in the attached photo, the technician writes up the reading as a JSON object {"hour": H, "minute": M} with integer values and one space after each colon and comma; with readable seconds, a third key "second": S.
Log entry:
{"hour": 12, "minute": 38}
